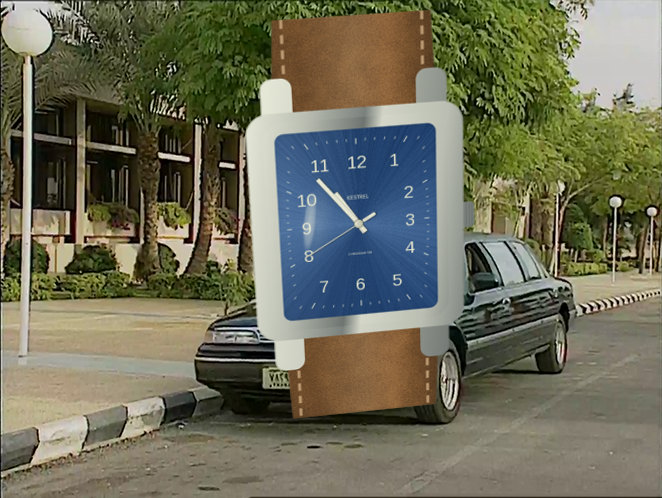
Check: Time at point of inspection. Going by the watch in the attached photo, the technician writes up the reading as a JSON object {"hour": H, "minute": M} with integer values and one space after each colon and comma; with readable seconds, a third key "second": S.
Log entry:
{"hour": 10, "minute": 53, "second": 40}
